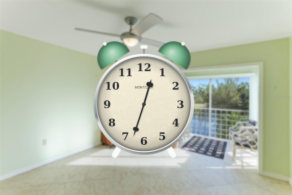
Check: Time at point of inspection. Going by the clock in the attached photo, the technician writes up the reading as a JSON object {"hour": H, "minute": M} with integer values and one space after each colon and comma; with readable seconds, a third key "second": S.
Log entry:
{"hour": 12, "minute": 33}
